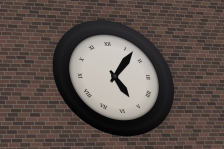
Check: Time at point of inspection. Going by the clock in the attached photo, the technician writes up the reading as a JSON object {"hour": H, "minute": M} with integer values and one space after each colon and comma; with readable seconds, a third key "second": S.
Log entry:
{"hour": 5, "minute": 7}
